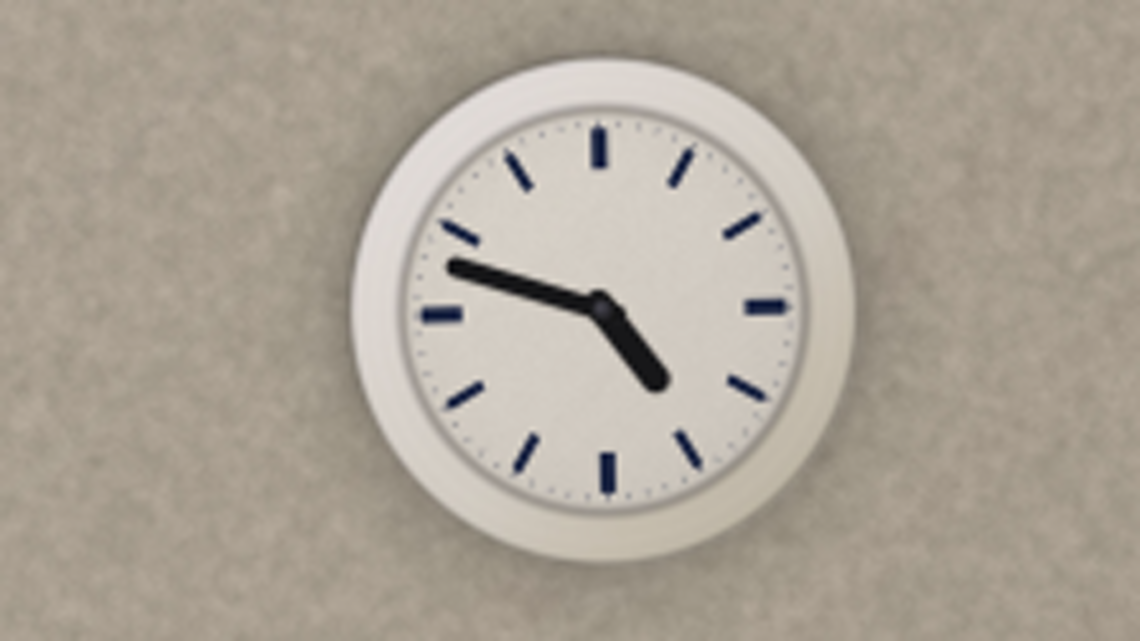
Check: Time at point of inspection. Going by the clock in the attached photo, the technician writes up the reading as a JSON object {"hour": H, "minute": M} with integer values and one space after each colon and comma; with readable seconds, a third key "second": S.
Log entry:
{"hour": 4, "minute": 48}
